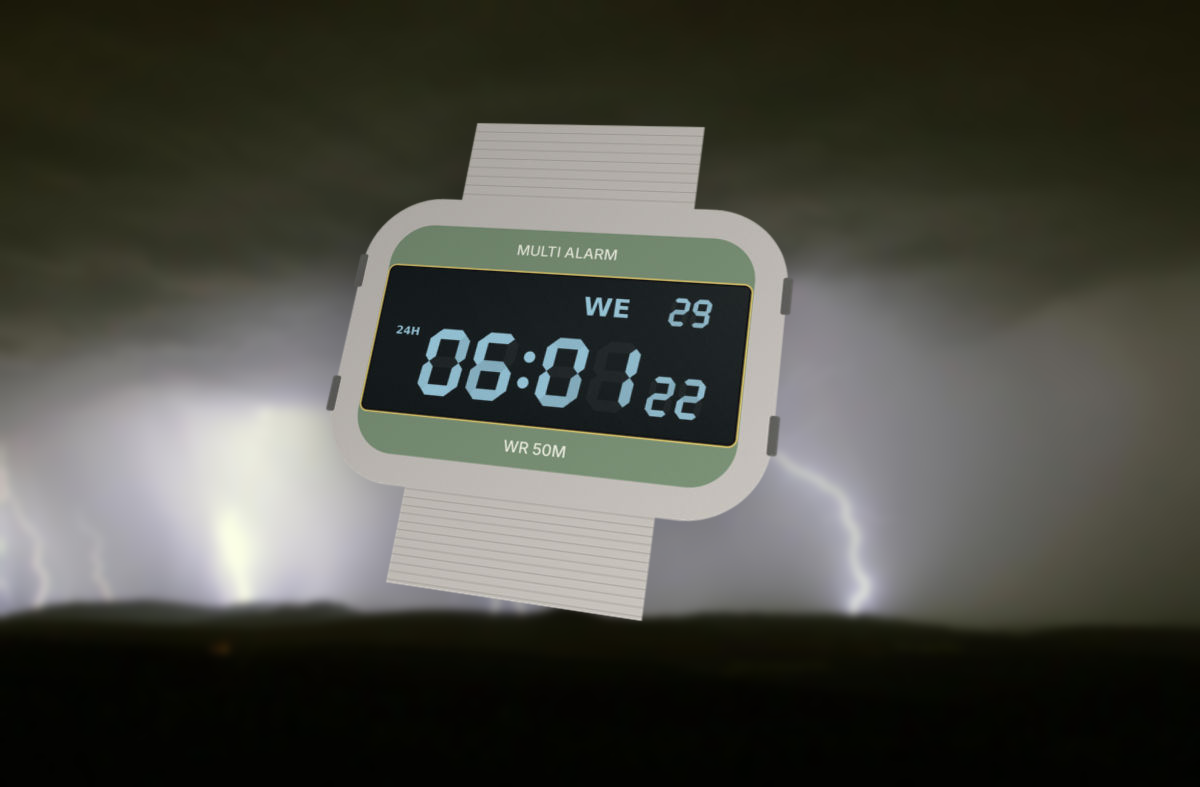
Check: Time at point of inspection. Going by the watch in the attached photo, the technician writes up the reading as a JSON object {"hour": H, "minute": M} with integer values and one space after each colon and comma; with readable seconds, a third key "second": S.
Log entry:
{"hour": 6, "minute": 1, "second": 22}
